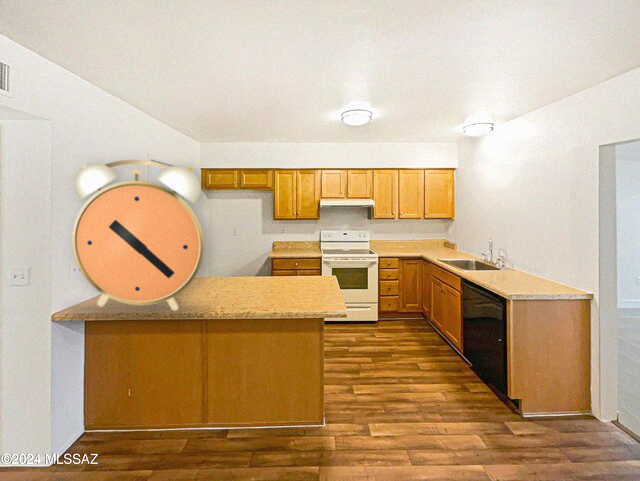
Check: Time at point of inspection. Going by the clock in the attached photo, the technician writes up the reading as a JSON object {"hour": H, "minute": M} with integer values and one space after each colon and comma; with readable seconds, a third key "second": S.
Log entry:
{"hour": 10, "minute": 22}
